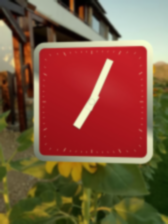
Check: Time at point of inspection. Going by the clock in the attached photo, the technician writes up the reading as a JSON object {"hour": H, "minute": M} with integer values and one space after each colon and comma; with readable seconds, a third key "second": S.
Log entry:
{"hour": 7, "minute": 4}
